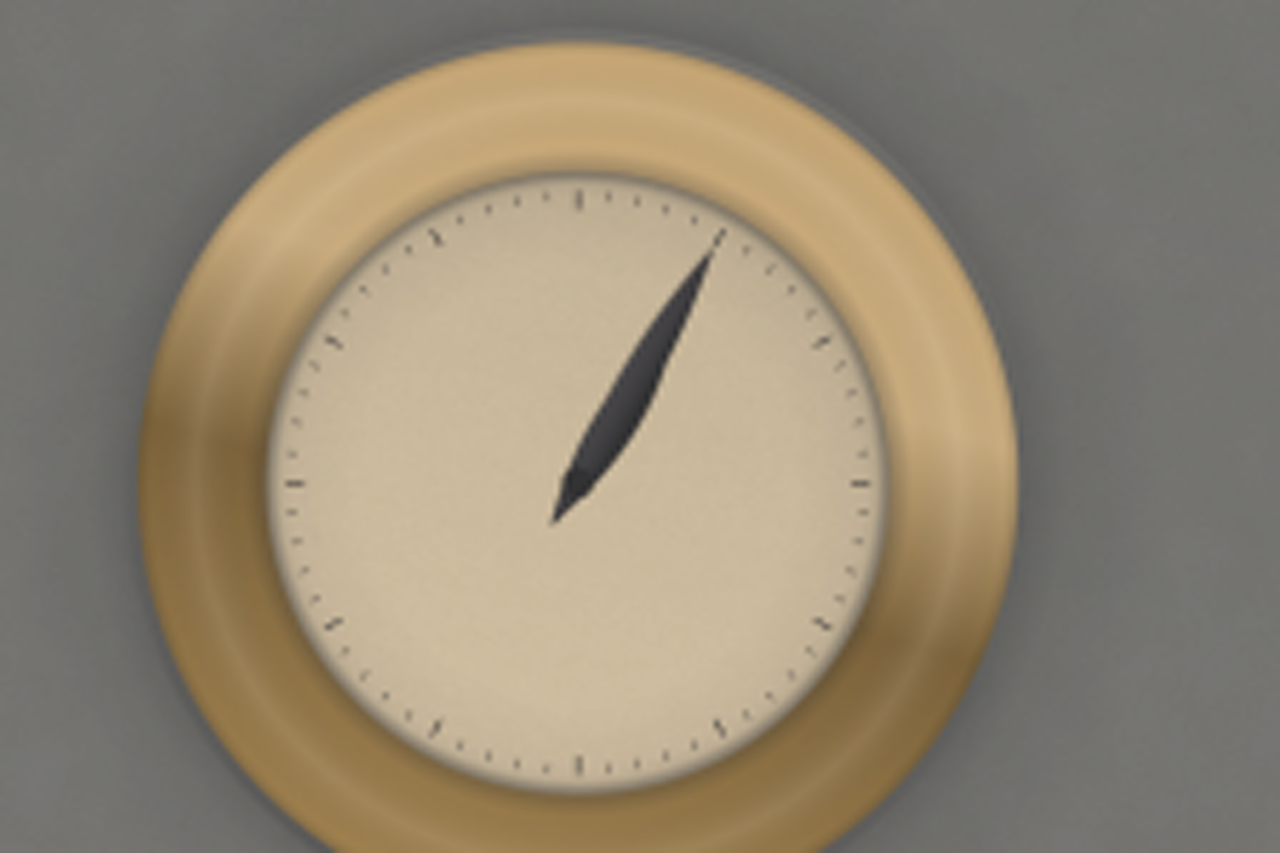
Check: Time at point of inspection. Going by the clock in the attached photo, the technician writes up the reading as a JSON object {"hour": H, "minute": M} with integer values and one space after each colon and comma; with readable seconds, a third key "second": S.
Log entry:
{"hour": 1, "minute": 5}
